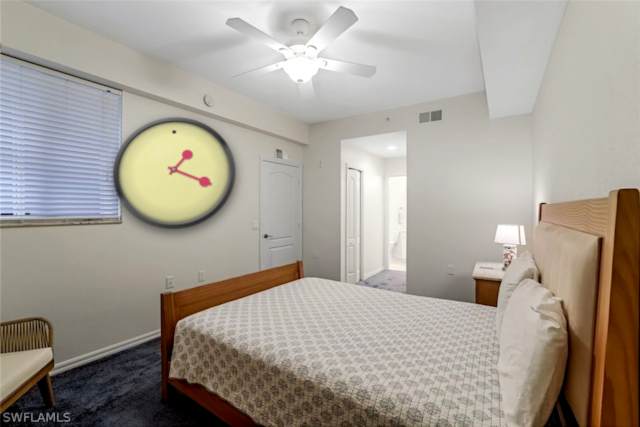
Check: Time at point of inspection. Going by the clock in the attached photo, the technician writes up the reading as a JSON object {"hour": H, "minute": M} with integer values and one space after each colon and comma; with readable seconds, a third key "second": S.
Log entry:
{"hour": 1, "minute": 19}
